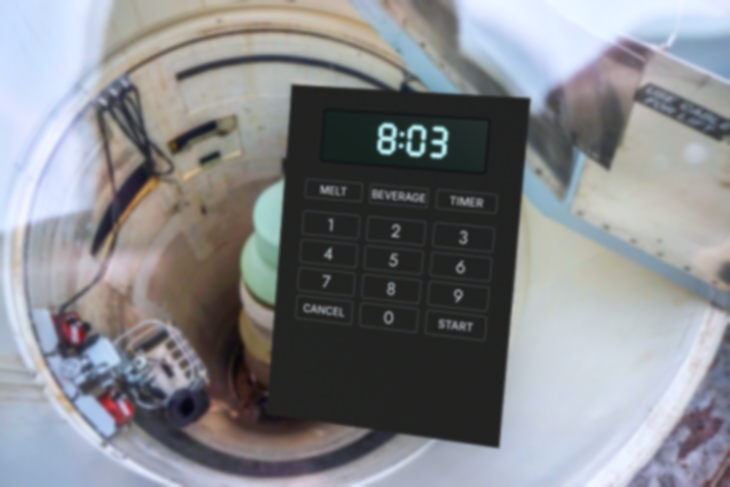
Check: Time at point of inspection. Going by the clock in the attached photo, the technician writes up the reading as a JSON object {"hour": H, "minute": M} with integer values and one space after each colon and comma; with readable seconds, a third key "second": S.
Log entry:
{"hour": 8, "minute": 3}
